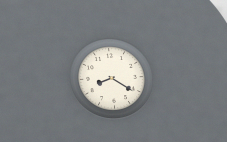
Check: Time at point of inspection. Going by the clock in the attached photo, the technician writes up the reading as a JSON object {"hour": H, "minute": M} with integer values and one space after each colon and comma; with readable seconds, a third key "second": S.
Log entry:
{"hour": 8, "minute": 21}
